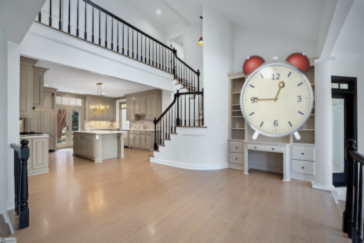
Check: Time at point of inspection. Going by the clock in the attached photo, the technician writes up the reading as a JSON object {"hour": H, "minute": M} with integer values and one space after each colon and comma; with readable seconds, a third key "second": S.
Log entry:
{"hour": 12, "minute": 45}
